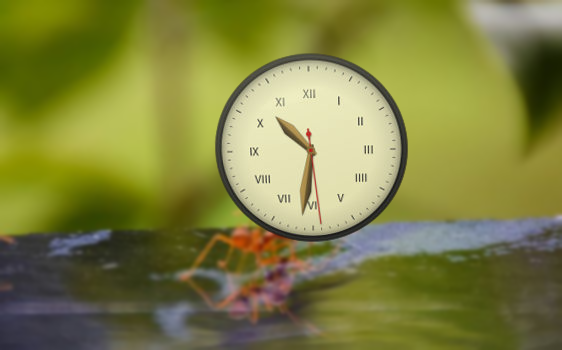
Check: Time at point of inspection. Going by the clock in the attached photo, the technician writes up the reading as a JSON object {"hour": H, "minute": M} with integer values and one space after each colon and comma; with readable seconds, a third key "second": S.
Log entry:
{"hour": 10, "minute": 31, "second": 29}
